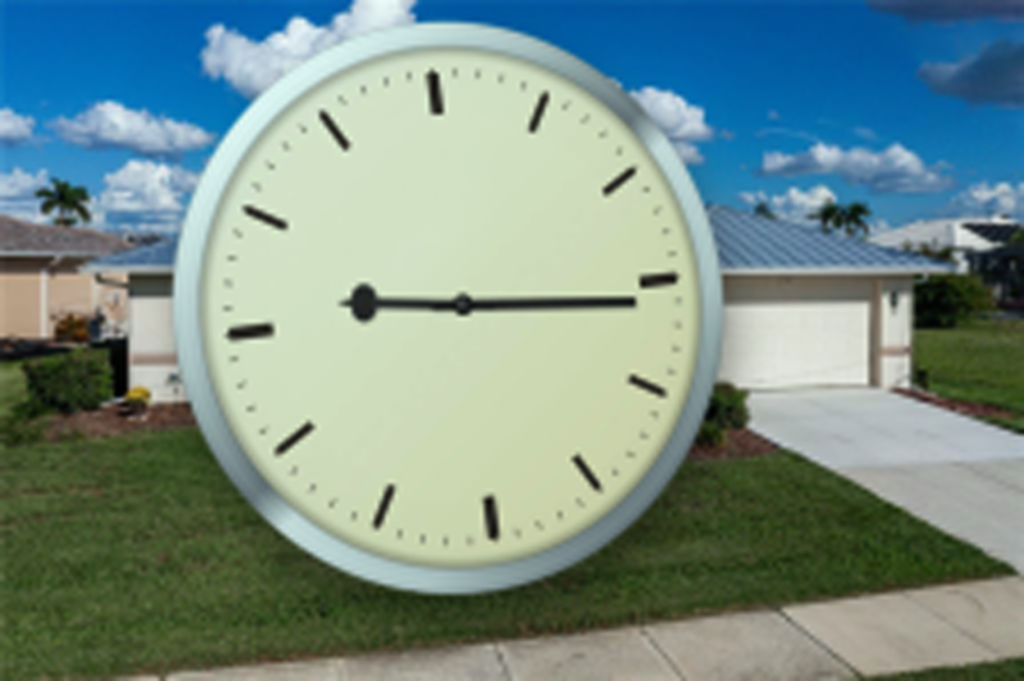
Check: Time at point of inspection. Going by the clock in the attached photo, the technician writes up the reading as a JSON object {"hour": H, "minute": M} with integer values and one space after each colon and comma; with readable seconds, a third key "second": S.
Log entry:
{"hour": 9, "minute": 16}
